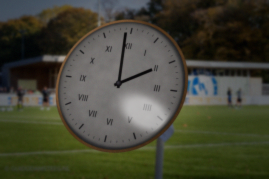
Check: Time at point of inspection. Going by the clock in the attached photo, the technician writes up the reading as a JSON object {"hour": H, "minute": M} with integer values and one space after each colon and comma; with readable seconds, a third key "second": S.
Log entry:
{"hour": 1, "minute": 59}
